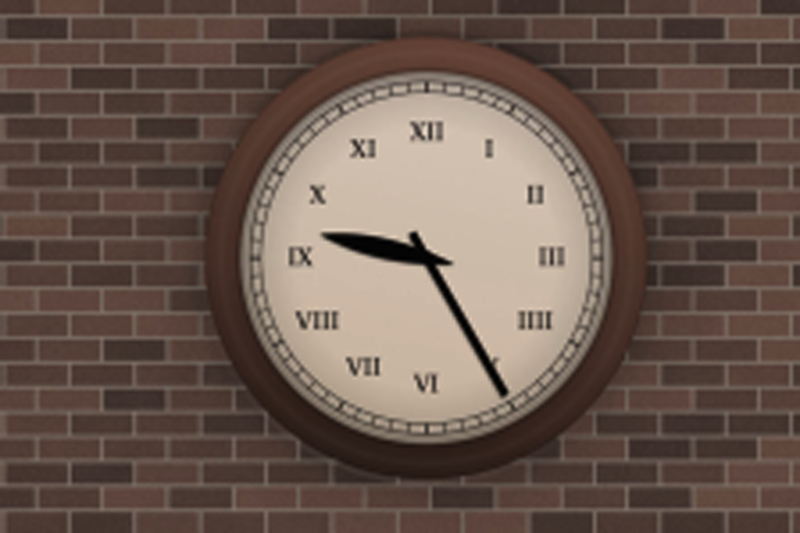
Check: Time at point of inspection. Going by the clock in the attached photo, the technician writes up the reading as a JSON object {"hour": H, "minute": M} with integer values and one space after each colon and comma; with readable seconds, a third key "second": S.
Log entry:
{"hour": 9, "minute": 25}
